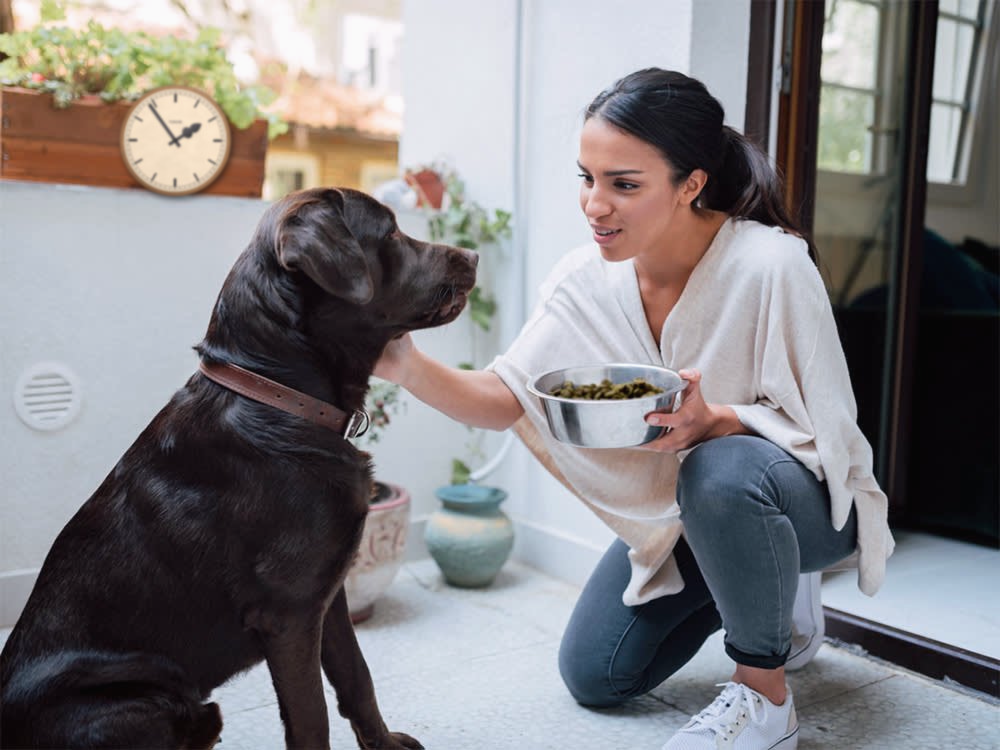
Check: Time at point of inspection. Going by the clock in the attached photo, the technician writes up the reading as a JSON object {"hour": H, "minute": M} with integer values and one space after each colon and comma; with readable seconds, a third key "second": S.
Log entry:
{"hour": 1, "minute": 54}
